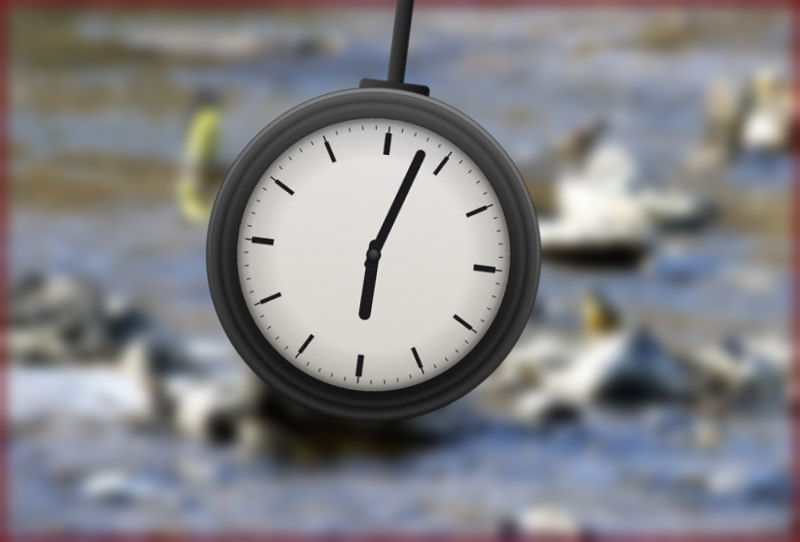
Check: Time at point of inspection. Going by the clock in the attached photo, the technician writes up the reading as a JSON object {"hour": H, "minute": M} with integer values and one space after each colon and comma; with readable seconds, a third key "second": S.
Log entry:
{"hour": 6, "minute": 3}
